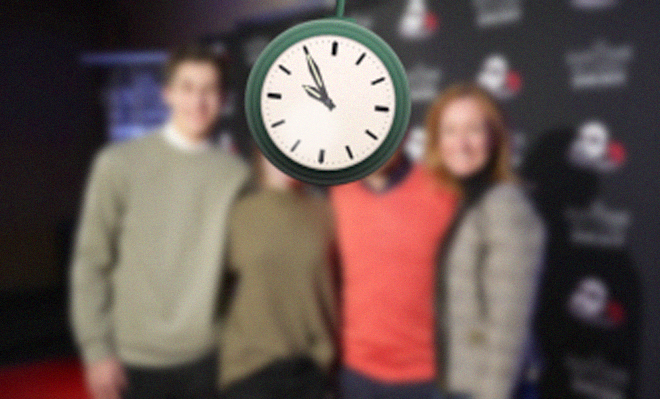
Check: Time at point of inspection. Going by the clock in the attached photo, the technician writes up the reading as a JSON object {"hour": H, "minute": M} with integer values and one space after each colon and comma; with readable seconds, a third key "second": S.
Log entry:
{"hour": 9, "minute": 55}
